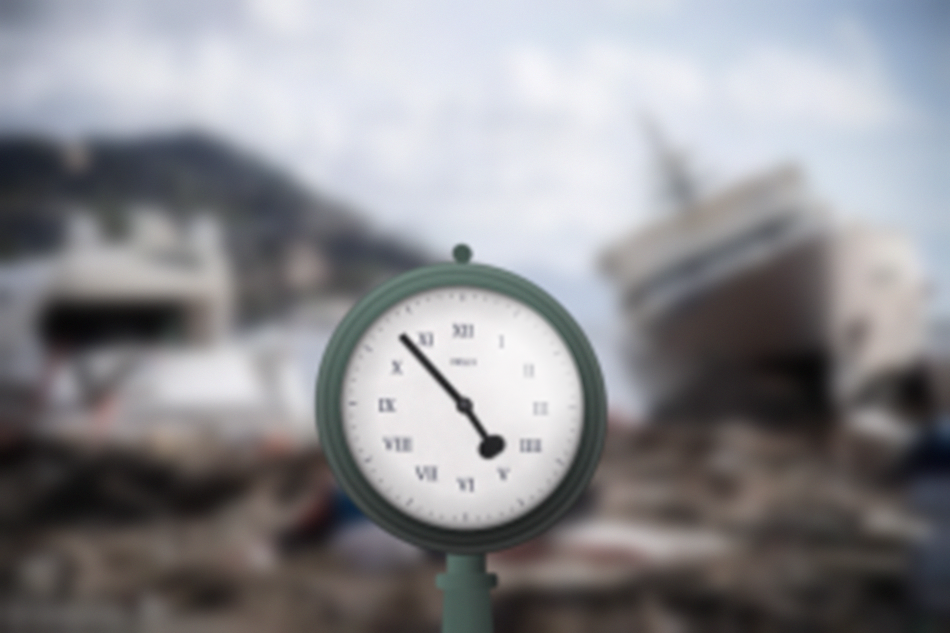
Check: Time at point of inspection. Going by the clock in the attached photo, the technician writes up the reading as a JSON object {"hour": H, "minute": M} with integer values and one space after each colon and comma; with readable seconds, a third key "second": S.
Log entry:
{"hour": 4, "minute": 53}
